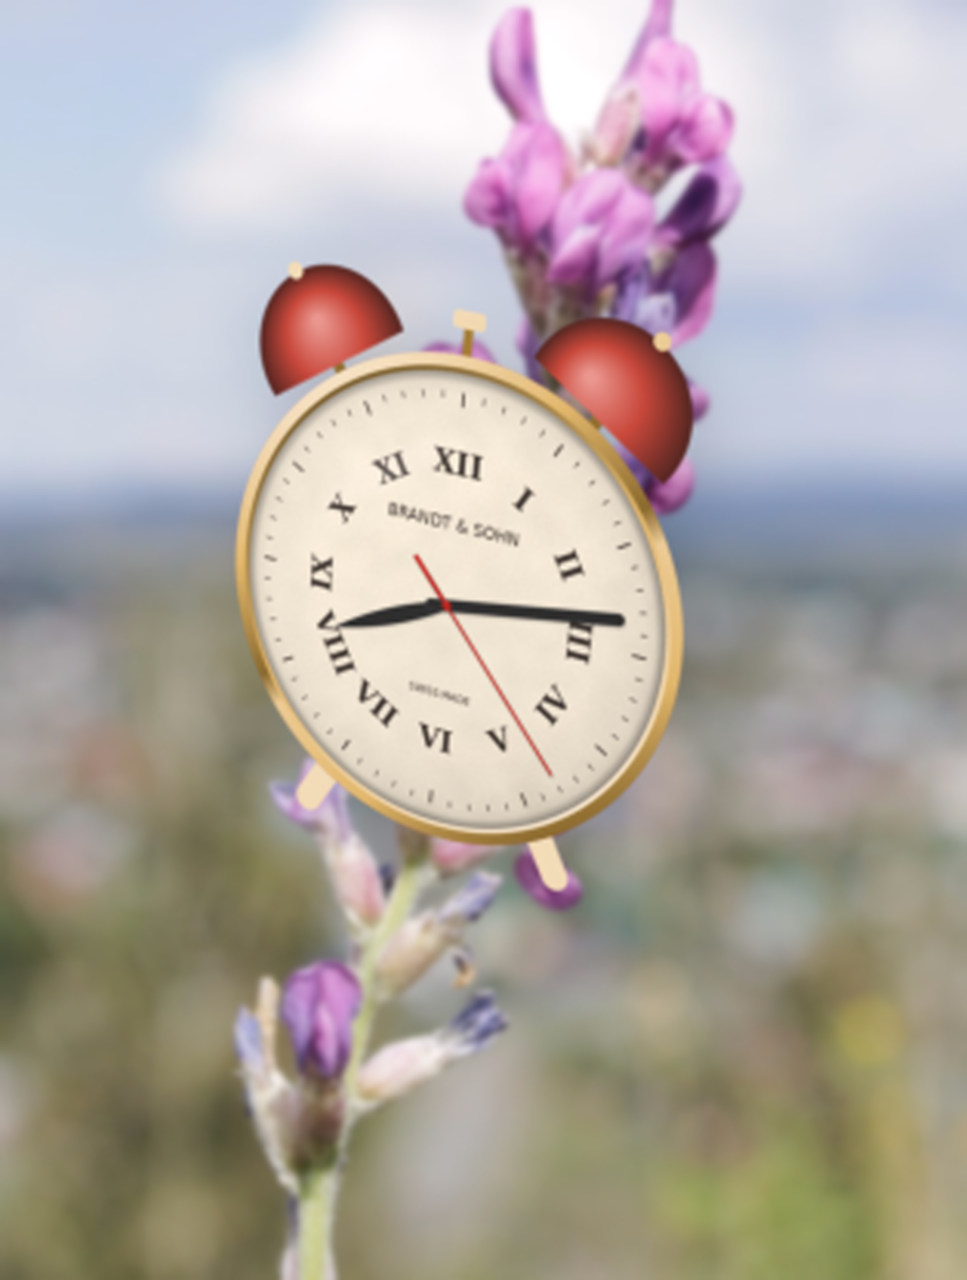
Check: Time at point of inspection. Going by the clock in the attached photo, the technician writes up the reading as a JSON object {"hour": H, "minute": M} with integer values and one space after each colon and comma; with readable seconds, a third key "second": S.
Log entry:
{"hour": 8, "minute": 13, "second": 23}
